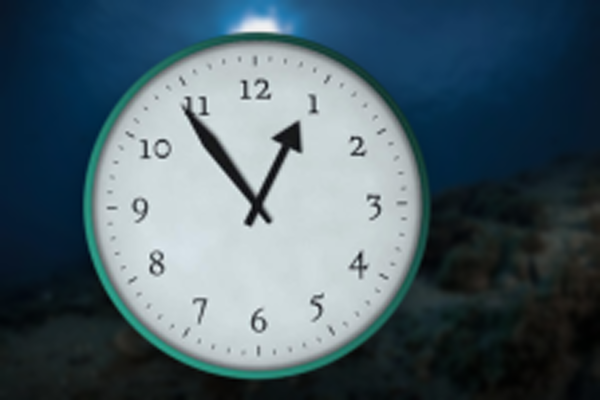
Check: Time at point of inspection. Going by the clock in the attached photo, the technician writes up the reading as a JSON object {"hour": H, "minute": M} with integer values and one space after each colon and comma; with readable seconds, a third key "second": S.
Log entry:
{"hour": 12, "minute": 54}
